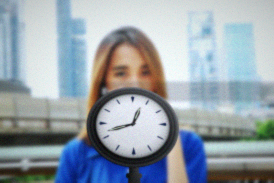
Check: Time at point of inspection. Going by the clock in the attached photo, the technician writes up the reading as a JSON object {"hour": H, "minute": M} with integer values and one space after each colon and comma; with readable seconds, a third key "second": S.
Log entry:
{"hour": 12, "minute": 42}
